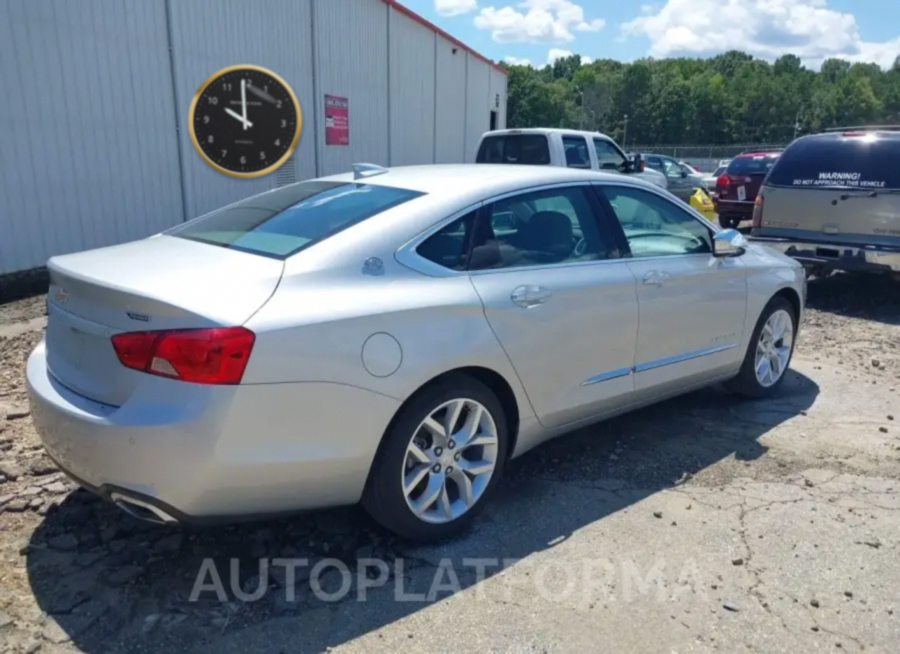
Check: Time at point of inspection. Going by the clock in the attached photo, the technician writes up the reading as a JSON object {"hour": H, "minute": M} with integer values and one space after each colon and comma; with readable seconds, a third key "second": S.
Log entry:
{"hour": 9, "minute": 59}
